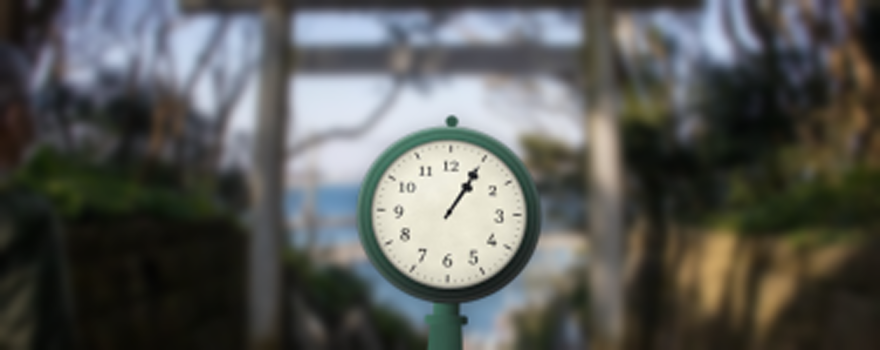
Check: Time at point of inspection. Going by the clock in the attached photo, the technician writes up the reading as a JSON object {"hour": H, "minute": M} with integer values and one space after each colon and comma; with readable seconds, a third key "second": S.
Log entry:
{"hour": 1, "minute": 5}
